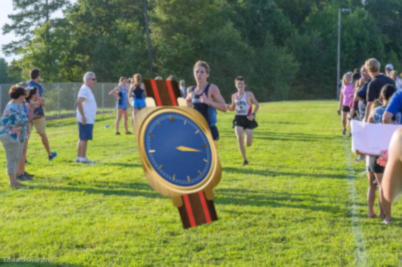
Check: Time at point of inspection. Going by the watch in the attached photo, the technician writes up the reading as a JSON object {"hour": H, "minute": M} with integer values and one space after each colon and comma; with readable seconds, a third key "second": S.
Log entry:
{"hour": 3, "minute": 17}
